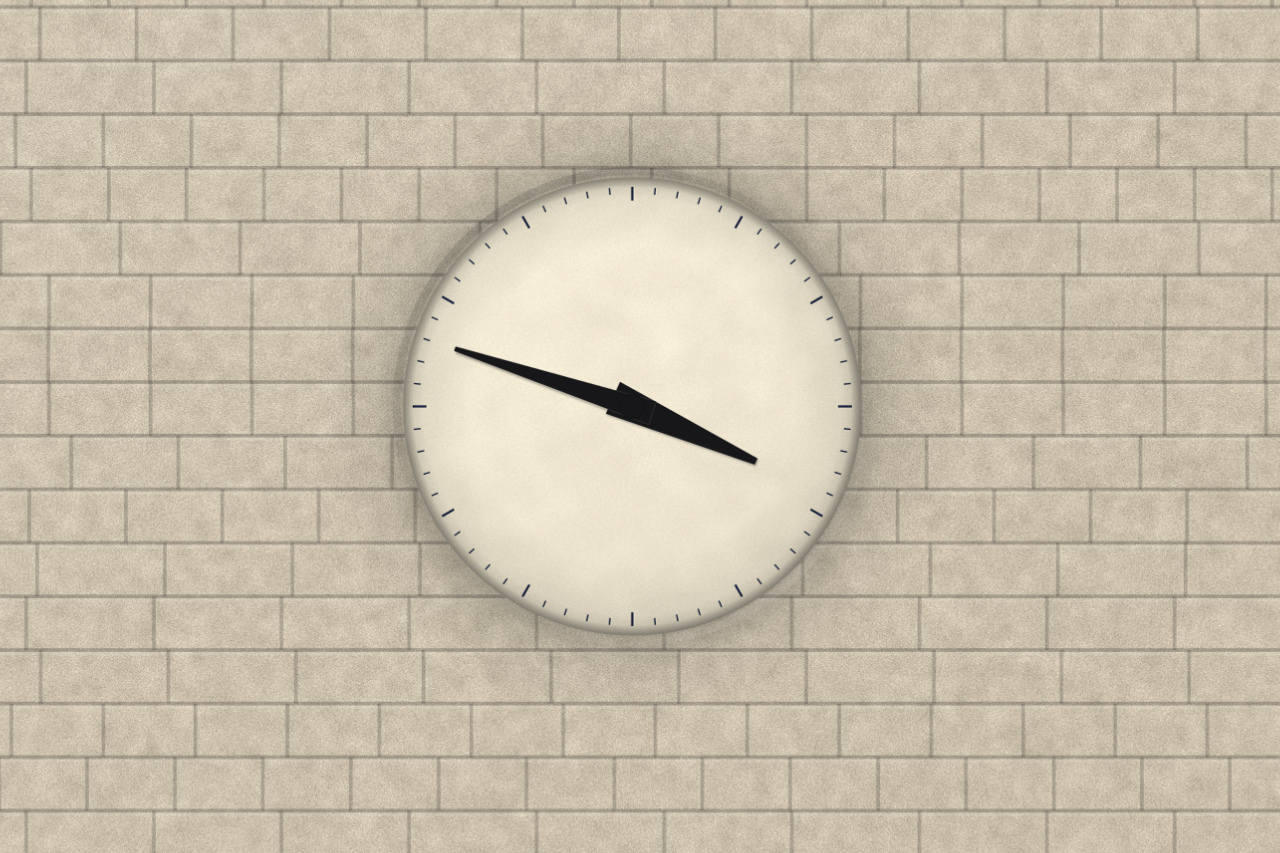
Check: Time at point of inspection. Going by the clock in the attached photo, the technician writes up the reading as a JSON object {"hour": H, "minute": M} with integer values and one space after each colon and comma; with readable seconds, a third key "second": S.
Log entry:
{"hour": 3, "minute": 48}
